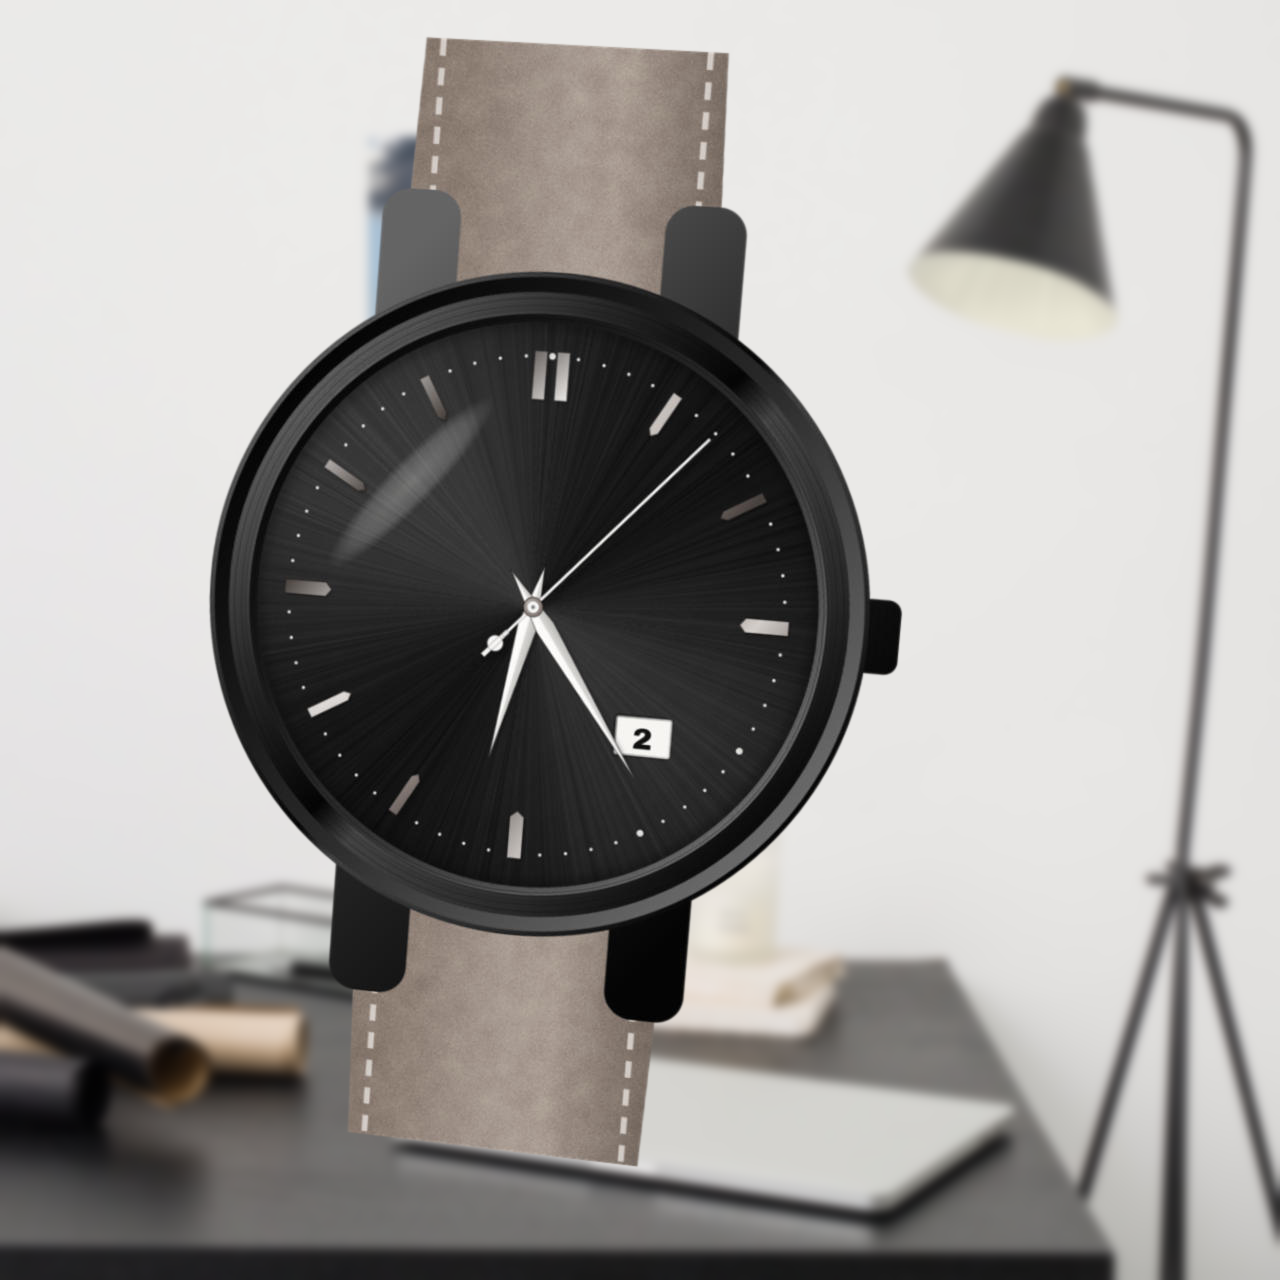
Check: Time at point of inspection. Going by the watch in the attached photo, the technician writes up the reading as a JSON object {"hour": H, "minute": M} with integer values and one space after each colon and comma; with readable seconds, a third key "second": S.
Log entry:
{"hour": 6, "minute": 24, "second": 7}
